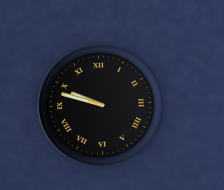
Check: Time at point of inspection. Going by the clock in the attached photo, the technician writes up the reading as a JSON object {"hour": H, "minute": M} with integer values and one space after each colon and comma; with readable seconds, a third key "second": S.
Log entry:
{"hour": 9, "minute": 48}
